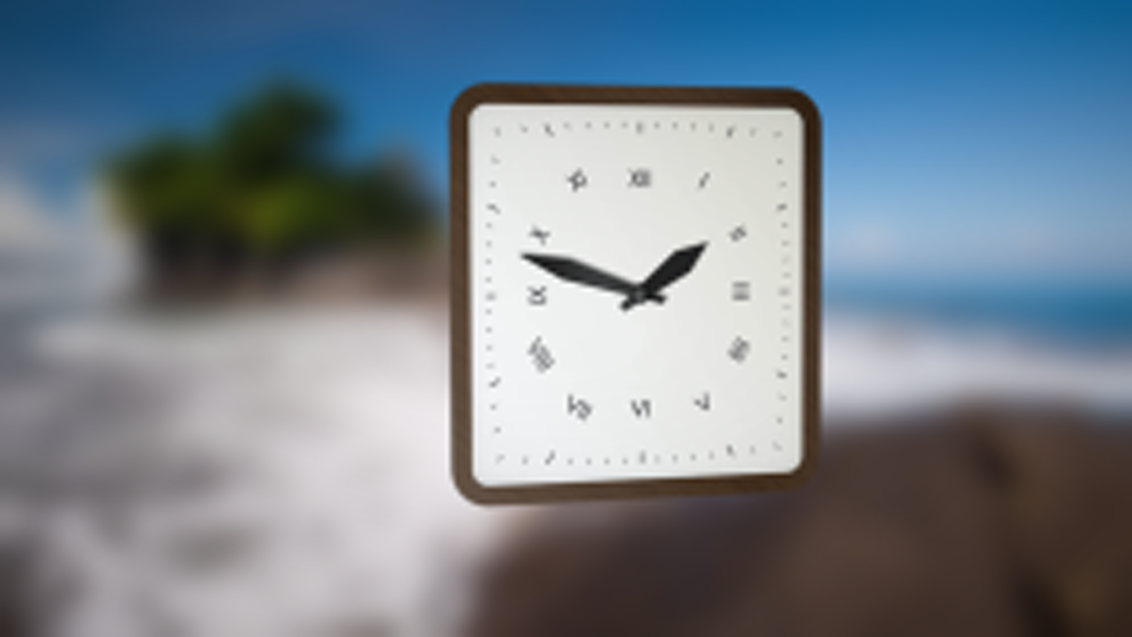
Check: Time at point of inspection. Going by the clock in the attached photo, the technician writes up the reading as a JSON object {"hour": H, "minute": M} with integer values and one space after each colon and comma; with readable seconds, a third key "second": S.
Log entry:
{"hour": 1, "minute": 48}
